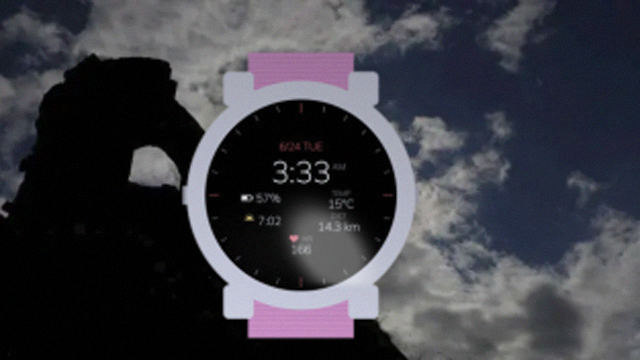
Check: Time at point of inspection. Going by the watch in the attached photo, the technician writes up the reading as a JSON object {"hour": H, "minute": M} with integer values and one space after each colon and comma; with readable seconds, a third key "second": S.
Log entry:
{"hour": 3, "minute": 33}
